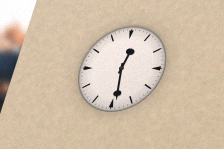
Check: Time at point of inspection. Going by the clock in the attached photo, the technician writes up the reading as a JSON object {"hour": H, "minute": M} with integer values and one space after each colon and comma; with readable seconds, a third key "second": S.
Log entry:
{"hour": 12, "minute": 29}
